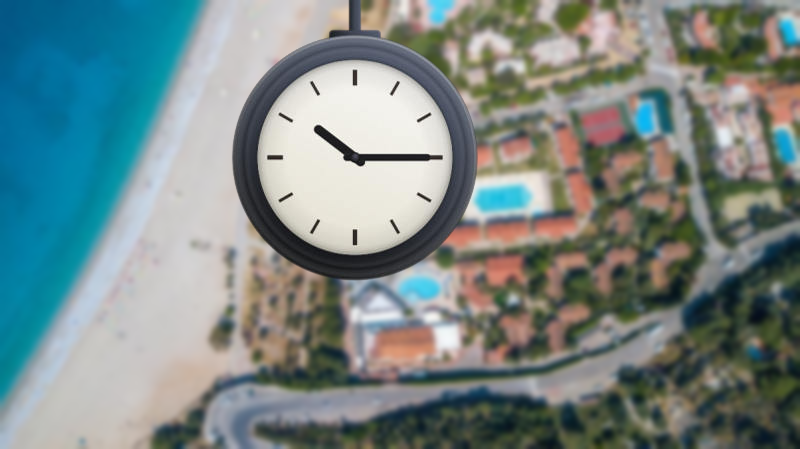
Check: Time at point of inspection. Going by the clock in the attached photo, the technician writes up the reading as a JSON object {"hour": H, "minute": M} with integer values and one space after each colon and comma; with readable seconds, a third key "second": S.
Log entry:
{"hour": 10, "minute": 15}
